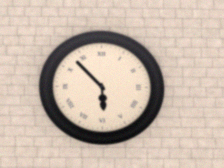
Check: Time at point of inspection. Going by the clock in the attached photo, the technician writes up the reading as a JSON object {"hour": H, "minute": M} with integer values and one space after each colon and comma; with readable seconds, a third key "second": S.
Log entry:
{"hour": 5, "minute": 53}
